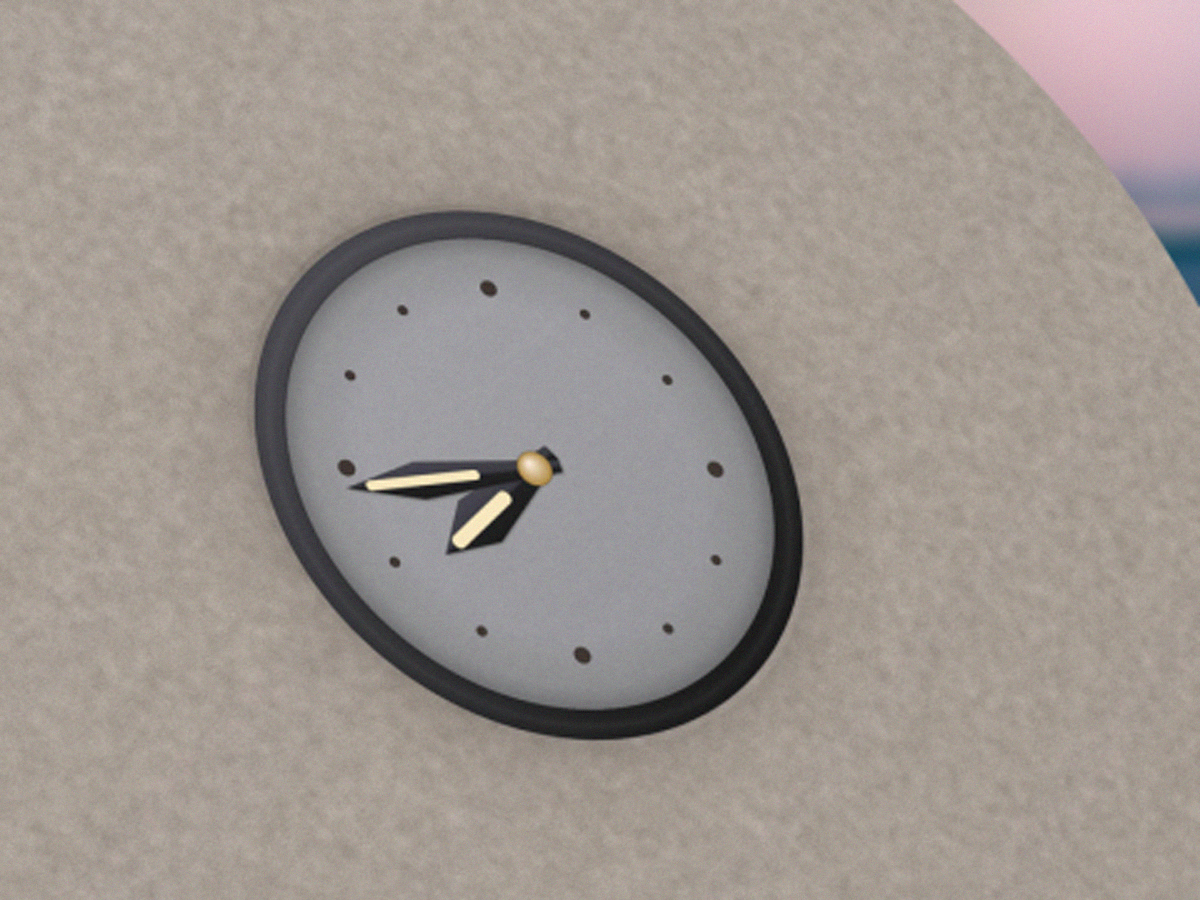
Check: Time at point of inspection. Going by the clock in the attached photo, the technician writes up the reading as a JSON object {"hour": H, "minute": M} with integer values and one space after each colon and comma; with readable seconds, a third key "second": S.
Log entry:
{"hour": 7, "minute": 44}
